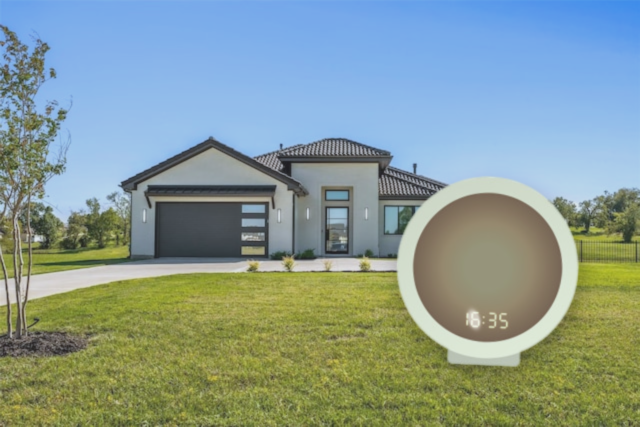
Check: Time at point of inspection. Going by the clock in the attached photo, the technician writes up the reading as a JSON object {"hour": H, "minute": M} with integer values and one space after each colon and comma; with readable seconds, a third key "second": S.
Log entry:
{"hour": 16, "minute": 35}
